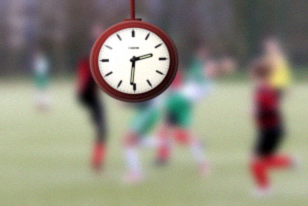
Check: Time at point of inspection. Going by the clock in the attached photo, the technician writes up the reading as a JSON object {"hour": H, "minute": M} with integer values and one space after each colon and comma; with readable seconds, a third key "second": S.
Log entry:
{"hour": 2, "minute": 31}
